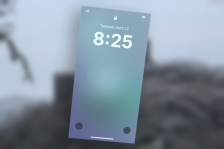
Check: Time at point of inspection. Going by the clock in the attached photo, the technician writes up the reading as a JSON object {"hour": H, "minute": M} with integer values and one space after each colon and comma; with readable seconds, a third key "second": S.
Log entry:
{"hour": 8, "minute": 25}
